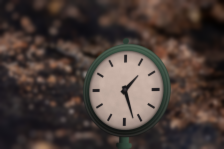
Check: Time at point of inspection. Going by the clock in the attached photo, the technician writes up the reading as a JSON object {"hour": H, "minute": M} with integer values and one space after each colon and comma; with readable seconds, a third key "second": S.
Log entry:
{"hour": 1, "minute": 27}
